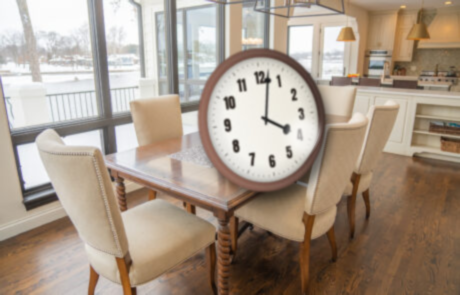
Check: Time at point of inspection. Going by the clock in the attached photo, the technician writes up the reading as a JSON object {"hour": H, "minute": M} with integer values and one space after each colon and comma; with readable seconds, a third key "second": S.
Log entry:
{"hour": 4, "minute": 2}
